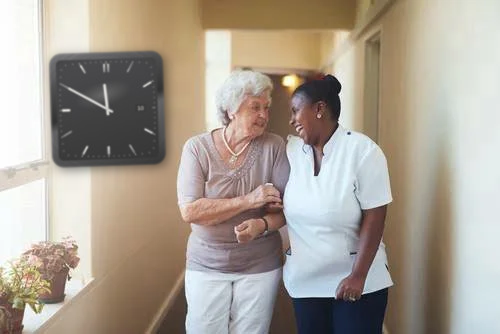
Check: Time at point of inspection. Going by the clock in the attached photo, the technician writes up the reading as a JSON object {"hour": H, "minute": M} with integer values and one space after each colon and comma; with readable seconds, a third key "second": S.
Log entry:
{"hour": 11, "minute": 50}
